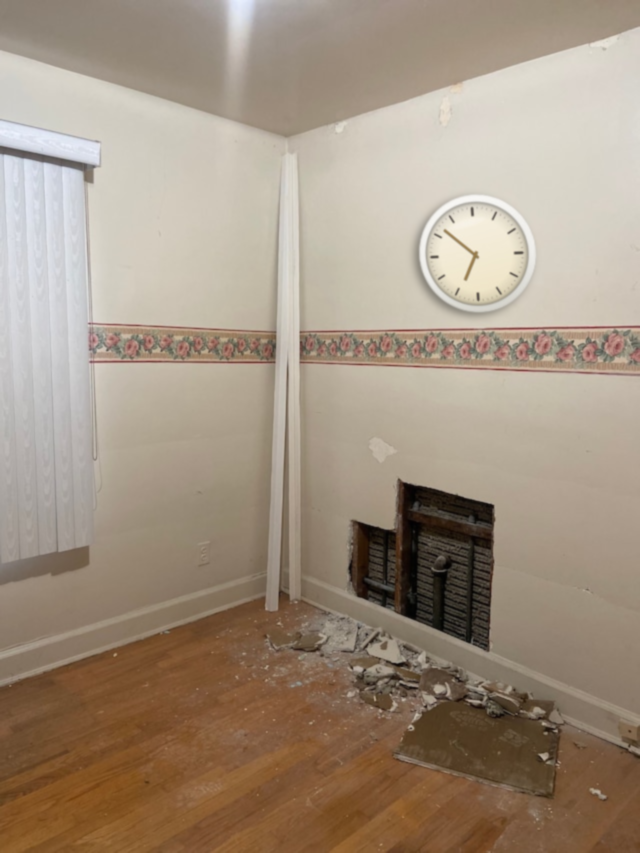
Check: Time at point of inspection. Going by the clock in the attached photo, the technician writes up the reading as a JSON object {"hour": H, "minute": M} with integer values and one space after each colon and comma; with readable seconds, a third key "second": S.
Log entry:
{"hour": 6, "minute": 52}
